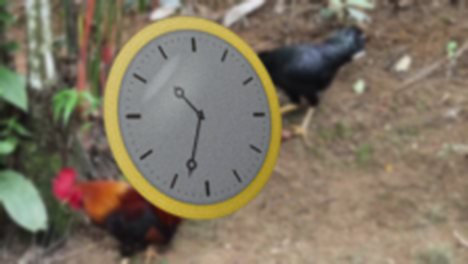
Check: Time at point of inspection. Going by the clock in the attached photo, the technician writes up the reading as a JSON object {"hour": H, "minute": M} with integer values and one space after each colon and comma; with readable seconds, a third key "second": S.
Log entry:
{"hour": 10, "minute": 33}
